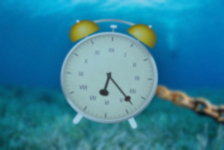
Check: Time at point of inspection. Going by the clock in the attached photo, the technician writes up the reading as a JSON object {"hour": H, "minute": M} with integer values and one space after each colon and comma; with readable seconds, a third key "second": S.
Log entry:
{"hour": 6, "minute": 23}
